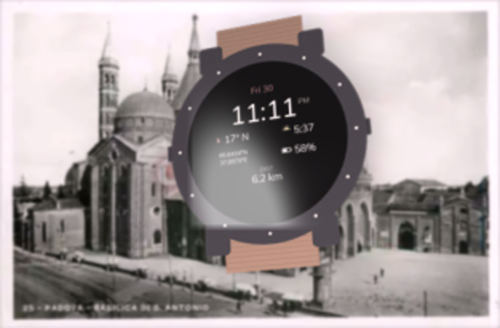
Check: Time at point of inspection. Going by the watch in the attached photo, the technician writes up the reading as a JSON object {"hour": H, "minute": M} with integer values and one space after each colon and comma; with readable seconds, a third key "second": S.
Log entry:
{"hour": 11, "minute": 11}
